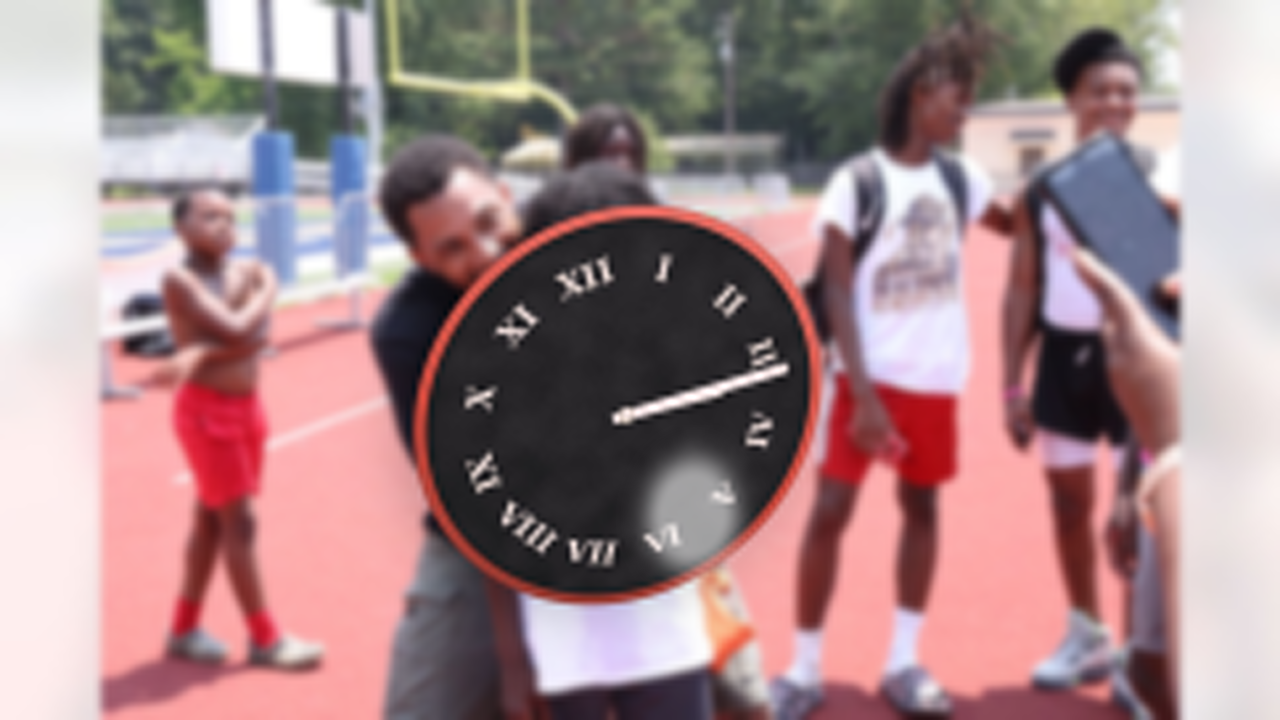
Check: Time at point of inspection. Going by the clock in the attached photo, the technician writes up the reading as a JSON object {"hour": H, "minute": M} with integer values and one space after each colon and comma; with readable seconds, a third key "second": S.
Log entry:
{"hour": 3, "minute": 16}
